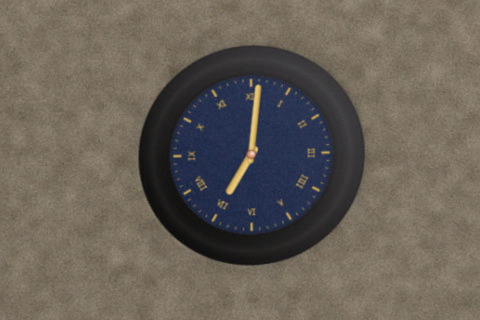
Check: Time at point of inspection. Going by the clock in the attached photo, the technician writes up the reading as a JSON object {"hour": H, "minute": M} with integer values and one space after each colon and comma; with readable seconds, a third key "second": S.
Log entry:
{"hour": 7, "minute": 1}
